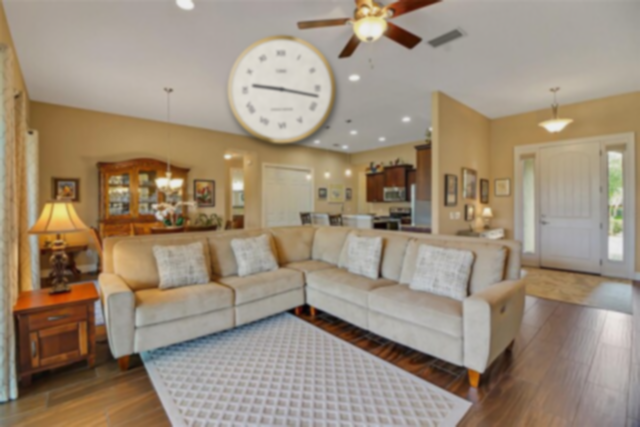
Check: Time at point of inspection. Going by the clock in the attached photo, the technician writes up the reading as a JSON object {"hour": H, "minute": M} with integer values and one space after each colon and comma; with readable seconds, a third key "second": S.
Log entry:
{"hour": 9, "minute": 17}
